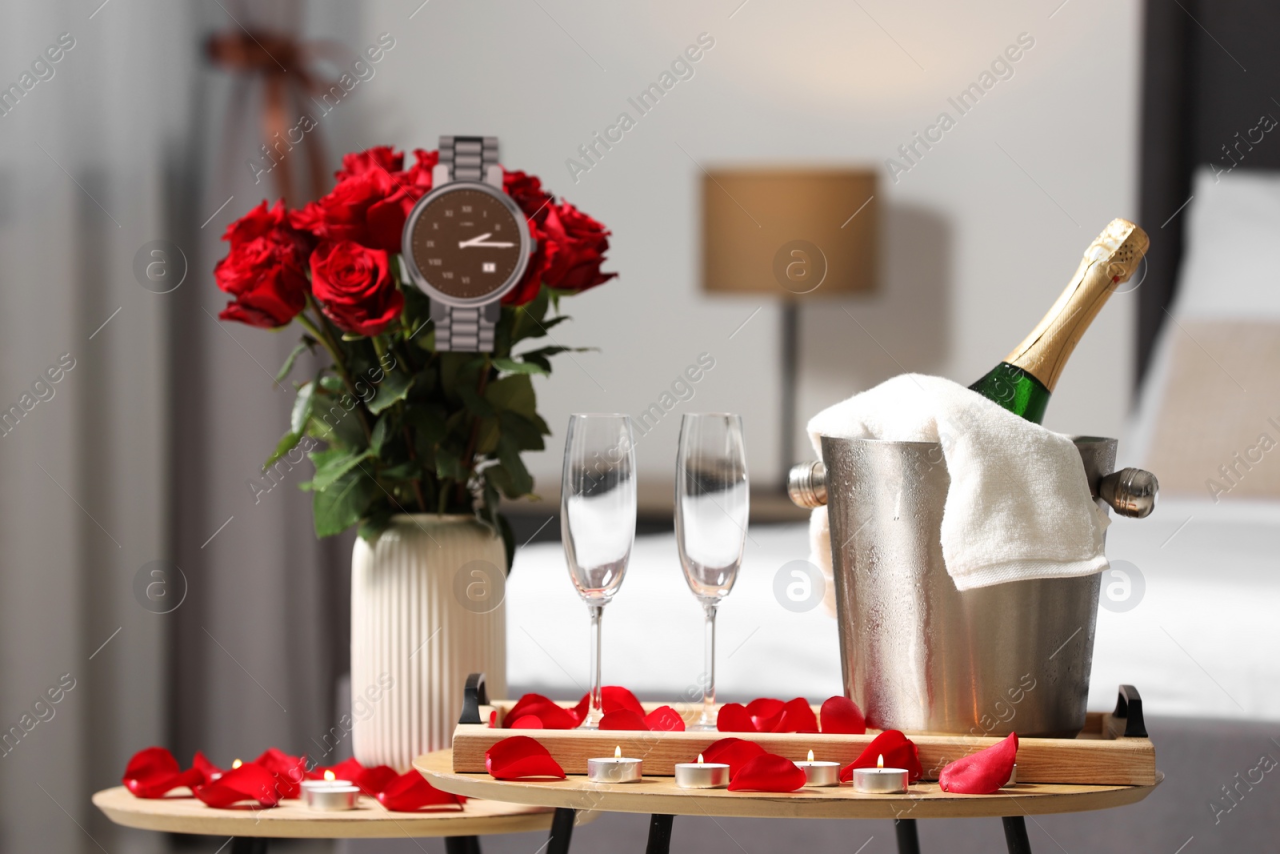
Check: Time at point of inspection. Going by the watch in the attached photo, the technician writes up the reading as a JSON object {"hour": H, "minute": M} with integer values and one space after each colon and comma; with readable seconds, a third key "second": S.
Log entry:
{"hour": 2, "minute": 15}
